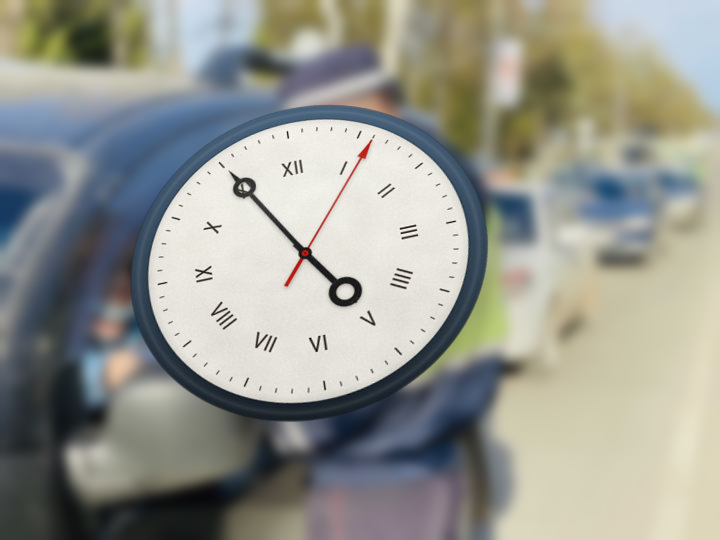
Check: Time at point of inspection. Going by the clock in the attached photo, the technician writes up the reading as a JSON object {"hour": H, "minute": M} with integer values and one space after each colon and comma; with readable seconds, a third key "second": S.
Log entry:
{"hour": 4, "minute": 55, "second": 6}
